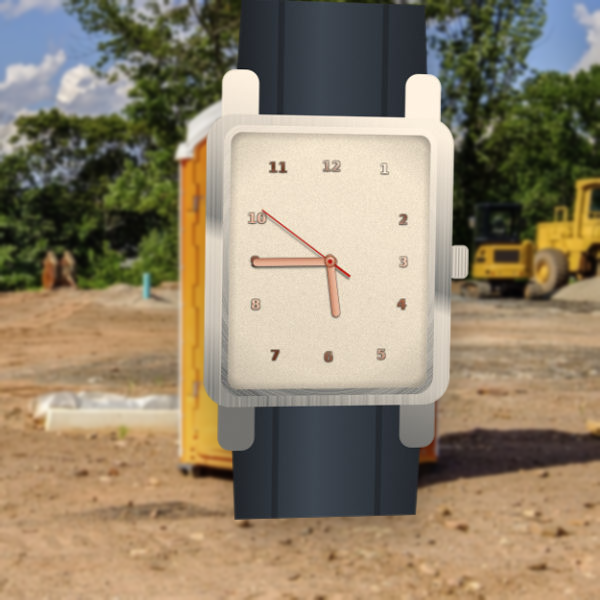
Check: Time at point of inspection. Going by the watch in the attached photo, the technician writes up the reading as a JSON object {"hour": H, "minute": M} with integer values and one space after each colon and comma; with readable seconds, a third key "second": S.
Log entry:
{"hour": 5, "minute": 44, "second": 51}
